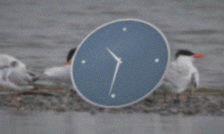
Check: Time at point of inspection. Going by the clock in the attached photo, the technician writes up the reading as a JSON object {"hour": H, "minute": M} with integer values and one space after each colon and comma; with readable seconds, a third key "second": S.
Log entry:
{"hour": 10, "minute": 31}
